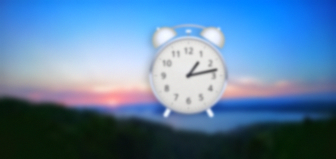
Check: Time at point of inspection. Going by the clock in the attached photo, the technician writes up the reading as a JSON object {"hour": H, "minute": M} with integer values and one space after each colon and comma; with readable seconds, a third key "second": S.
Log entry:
{"hour": 1, "minute": 13}
